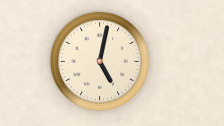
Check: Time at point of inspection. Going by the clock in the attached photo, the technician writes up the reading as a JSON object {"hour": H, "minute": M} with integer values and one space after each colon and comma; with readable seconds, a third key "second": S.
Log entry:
{"hour": 5, "minute": 2}
